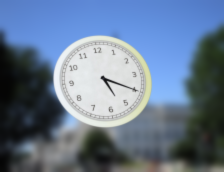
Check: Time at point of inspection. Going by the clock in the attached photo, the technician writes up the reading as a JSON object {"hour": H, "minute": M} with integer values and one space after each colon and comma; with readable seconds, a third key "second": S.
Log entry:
{"hour": 5, "minute": 20}
